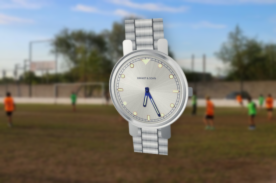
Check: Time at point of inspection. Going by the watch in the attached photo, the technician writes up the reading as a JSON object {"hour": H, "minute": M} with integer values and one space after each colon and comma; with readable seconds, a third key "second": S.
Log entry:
{"hour": 6, "minute": 26}
